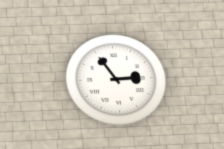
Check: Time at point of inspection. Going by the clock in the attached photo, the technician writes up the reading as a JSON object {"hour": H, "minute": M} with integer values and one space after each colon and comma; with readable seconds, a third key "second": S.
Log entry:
{"hour": 2, "minute": 55}
